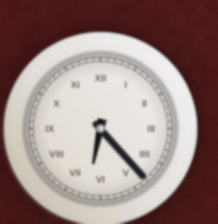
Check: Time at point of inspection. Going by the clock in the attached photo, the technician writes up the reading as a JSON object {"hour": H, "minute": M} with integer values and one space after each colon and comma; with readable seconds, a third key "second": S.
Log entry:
{"hour": 6, "minute": 23}
